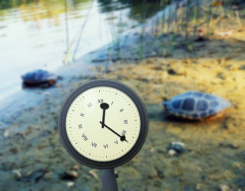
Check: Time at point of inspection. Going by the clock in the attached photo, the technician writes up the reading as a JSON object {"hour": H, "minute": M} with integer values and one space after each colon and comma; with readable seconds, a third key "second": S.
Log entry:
{"hour": 12, "minute": 22}
